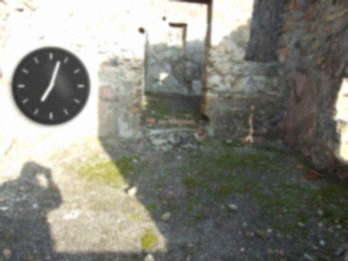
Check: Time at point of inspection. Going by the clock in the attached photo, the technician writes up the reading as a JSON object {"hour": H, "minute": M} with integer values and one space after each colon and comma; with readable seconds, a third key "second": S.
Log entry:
{"hour": 7, "minute": 3}
